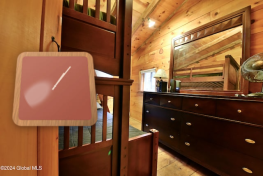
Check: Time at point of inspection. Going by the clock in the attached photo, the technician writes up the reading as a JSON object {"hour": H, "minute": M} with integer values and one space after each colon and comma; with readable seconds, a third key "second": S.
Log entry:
{"hour": 1, "minute": 6}
